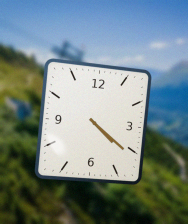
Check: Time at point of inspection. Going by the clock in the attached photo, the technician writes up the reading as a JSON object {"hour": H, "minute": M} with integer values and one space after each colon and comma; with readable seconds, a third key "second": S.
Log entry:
{"hour": 4, "minute": 21}
